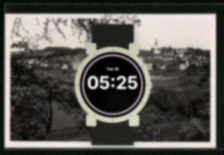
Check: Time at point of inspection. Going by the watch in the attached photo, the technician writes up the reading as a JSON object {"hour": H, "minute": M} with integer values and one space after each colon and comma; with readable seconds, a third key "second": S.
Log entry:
{"hour": 5, "minute": 25}
